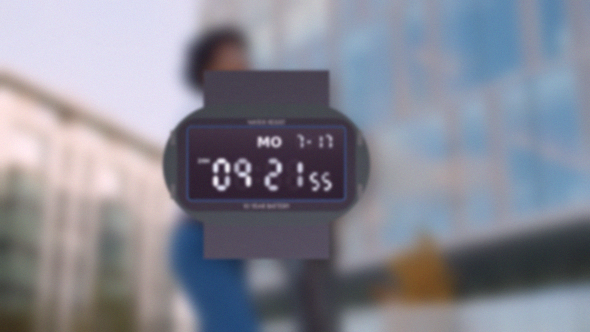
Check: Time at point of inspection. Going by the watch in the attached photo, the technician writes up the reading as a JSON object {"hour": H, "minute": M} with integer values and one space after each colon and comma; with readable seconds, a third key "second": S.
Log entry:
{"hour": 9, "minute": 21, "second": 55}
